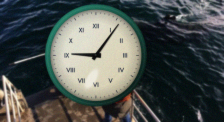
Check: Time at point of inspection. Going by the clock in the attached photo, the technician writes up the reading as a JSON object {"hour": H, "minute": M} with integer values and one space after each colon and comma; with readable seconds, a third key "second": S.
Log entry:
{"hour": 9, "minute": 6}
